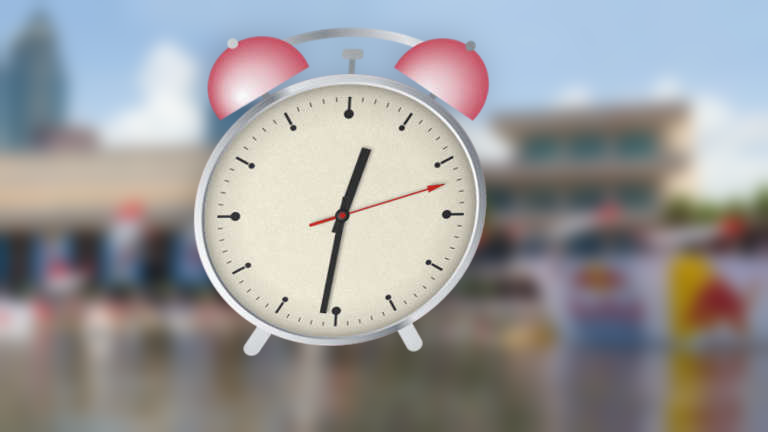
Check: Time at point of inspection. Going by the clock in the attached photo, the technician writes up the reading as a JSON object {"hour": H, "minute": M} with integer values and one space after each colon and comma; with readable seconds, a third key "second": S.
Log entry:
{"hour": 12, "minute": 31, "second": 12}
